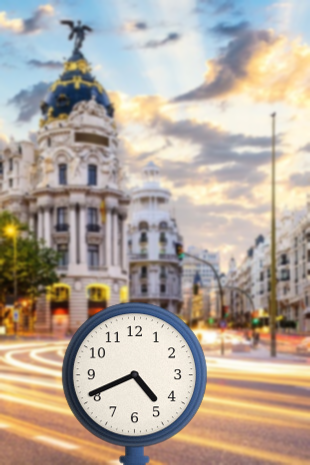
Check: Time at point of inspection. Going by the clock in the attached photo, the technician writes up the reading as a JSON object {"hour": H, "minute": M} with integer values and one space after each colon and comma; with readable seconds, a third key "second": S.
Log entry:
{"hour": 4, "minute": 41}
